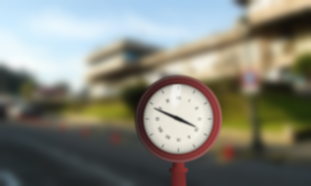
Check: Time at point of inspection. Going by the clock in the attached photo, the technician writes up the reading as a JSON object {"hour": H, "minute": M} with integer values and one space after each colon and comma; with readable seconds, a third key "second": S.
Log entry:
{"hour": 3, "minute": 49}
